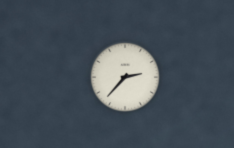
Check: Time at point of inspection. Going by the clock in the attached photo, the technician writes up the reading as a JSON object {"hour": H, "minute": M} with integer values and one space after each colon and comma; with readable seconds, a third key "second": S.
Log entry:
{"hour": 2, "minute": 37}
